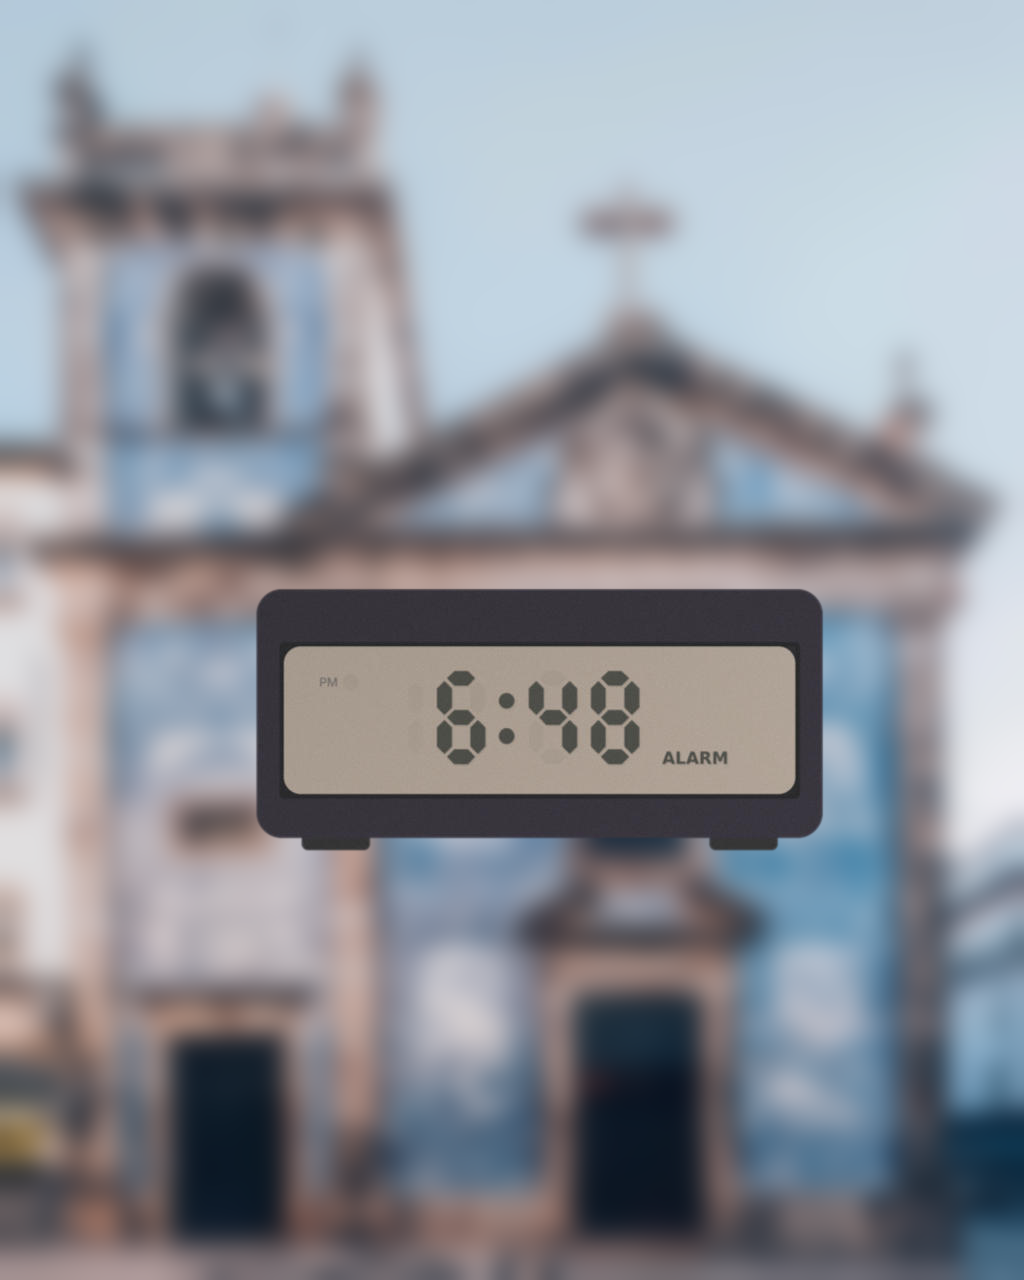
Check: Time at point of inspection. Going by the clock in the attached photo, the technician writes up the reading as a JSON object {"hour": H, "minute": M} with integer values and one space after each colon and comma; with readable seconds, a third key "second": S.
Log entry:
{"hour": 6, "minute": 48}
